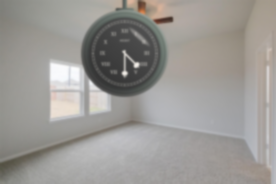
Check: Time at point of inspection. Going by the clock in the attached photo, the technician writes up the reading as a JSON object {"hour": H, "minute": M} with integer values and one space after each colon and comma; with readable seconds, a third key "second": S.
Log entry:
{"hour": 4, "minute": 30}
